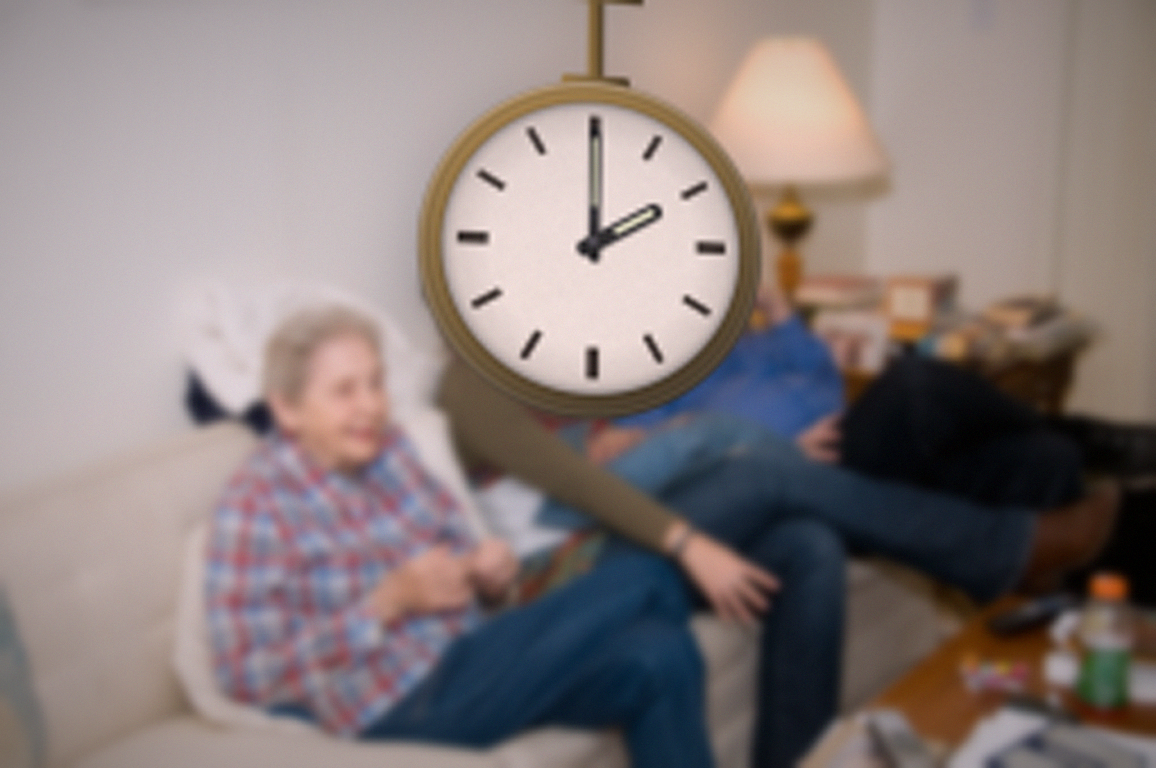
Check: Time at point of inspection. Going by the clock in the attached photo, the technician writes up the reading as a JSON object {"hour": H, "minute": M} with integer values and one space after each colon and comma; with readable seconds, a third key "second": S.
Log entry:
{"hour": 2, "minute": 0}
